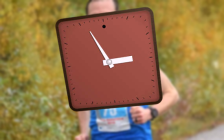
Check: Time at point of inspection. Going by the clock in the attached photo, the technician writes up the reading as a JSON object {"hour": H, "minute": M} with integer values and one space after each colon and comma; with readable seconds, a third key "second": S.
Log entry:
{"hour": 2, "minute": 56}
